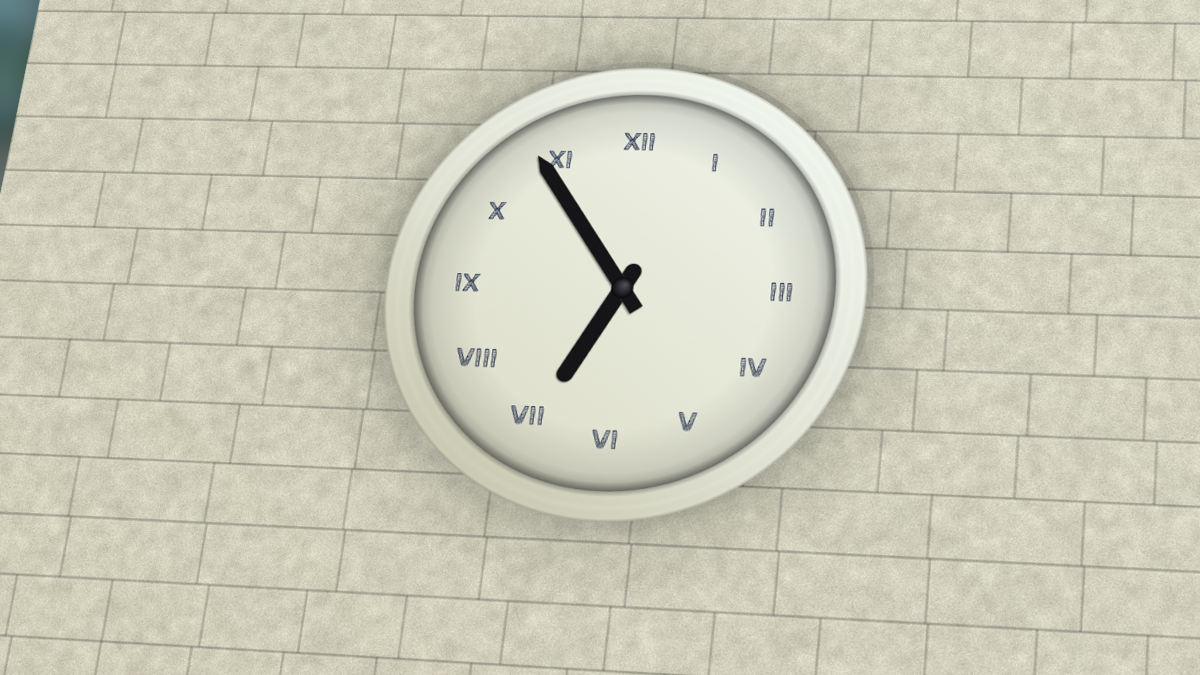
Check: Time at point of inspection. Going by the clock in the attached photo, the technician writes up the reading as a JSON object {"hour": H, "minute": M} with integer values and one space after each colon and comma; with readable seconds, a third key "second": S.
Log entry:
{"hour": 6, "minute": 54}
